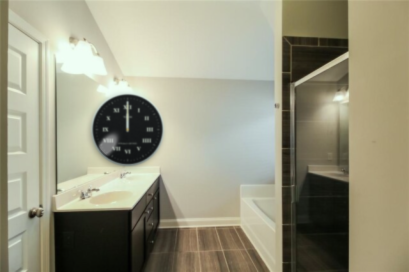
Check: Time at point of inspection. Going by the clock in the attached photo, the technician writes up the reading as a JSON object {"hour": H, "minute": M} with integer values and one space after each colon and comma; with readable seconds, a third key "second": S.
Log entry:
{"hour": 12, "minute": 0}
